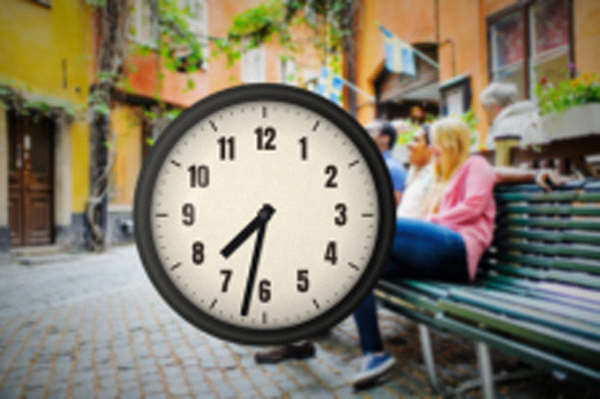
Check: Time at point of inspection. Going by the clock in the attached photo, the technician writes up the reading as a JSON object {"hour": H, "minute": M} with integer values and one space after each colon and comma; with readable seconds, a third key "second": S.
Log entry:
{"hour": 7, "minute": 32}
